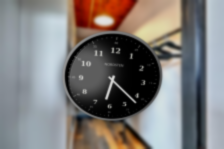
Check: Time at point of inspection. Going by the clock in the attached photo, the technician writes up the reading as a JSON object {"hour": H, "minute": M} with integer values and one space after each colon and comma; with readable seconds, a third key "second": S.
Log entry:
{"hour": 6, "minute": 22}
